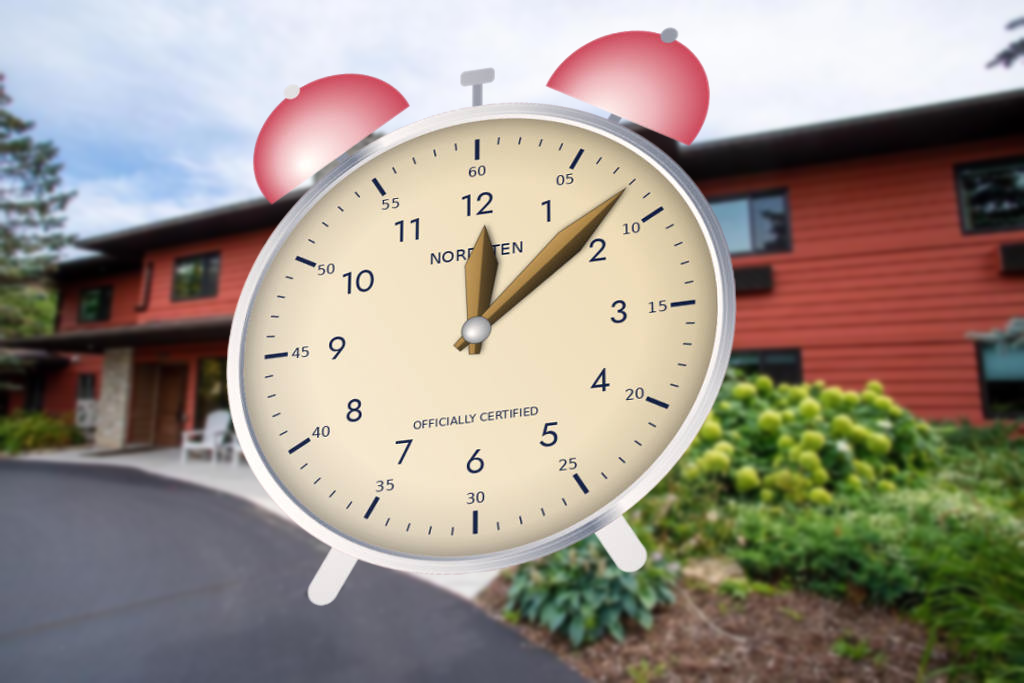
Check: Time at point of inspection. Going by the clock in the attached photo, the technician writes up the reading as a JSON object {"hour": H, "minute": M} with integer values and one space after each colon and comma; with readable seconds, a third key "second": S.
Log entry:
{"hour": 12, "minute": 8}
